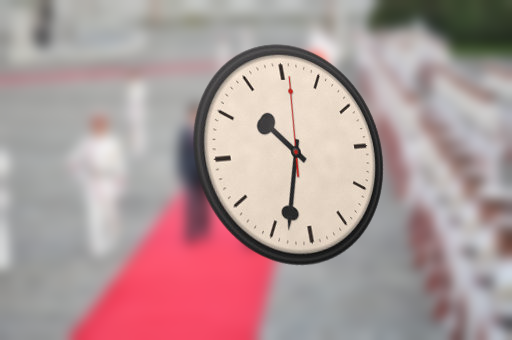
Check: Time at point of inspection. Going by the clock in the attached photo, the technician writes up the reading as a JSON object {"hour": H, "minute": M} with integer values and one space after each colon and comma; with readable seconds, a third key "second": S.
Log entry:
{"hour": 10, "minute": 33, "second": 1}
